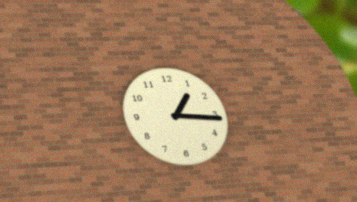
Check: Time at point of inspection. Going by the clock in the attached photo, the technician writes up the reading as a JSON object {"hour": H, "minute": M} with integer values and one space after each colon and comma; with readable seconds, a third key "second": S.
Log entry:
{"hour": 1, "minute": 16}
